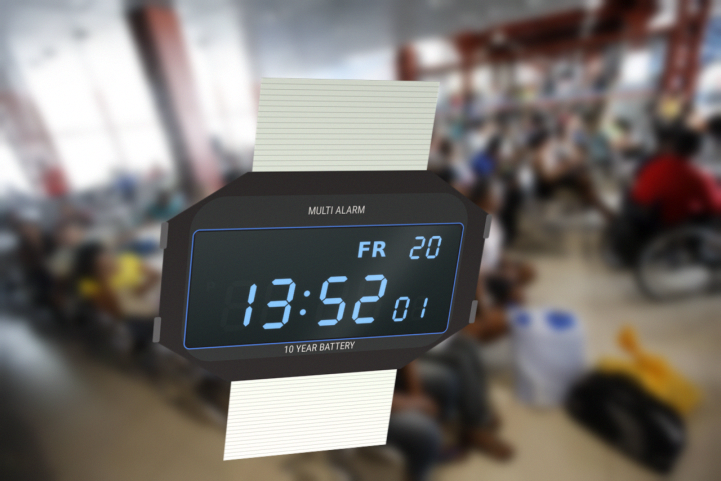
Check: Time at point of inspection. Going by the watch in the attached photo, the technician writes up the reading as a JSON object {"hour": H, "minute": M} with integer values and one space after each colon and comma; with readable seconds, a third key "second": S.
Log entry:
{"hour": 13, "minute": 52, "second": 1}
